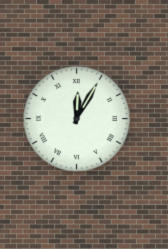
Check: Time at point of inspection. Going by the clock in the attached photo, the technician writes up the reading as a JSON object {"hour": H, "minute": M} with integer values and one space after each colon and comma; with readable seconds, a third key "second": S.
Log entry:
{"hour": 12, "minute": 5}
